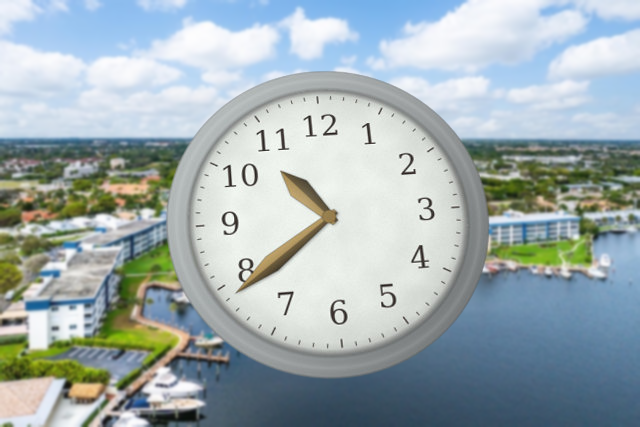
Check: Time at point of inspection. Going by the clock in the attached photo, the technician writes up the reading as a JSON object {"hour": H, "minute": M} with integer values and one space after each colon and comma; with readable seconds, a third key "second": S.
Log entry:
{"hour": 10, "minute": 39}
